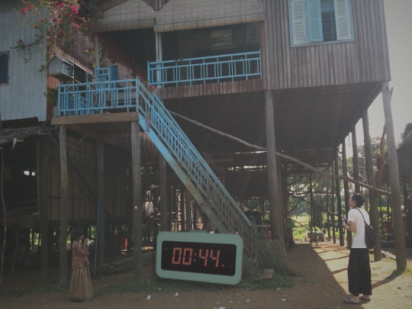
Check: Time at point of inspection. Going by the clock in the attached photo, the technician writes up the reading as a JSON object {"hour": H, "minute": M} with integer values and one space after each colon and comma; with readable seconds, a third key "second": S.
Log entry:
{"hour": 0, "minute": 44}
